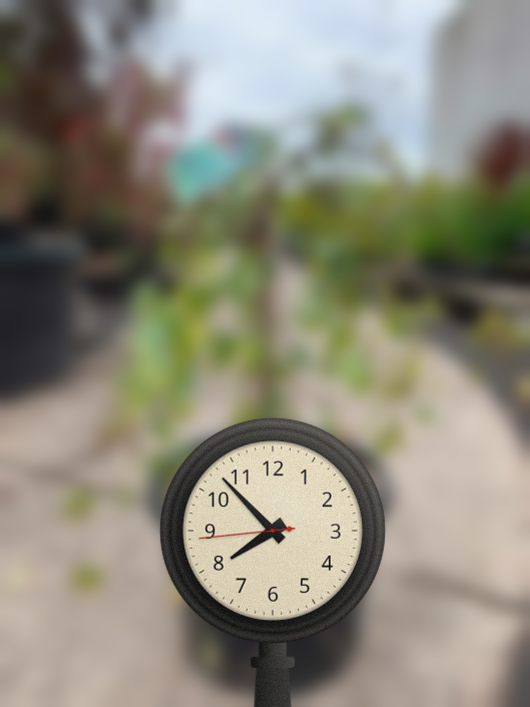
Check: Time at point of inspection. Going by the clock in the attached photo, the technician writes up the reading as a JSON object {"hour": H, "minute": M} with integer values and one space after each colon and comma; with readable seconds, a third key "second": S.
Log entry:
{"hour": 7, "minute": 52, "second": 44}
